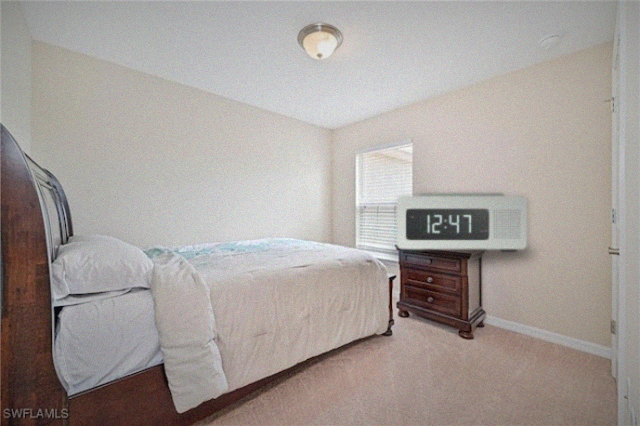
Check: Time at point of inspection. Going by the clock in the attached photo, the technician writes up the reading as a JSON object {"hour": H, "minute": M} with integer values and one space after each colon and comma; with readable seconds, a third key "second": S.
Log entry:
{"hour": 12, "minute": 47}
